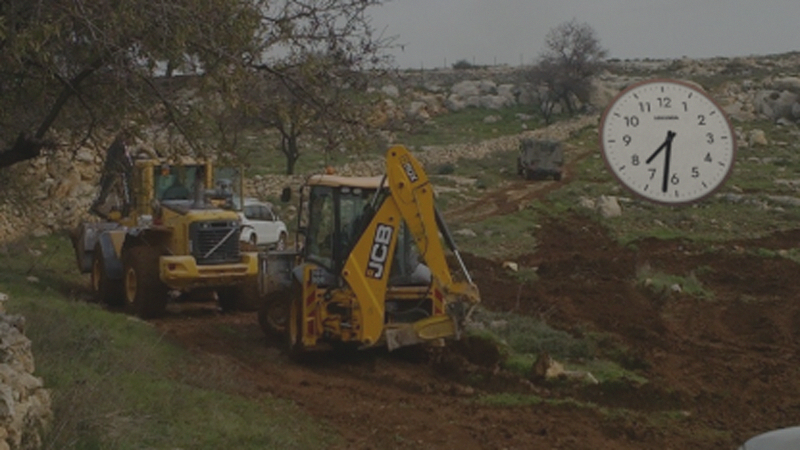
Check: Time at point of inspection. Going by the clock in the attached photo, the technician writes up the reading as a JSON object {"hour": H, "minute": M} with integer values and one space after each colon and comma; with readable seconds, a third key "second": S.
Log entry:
{"hour": 7, "minute": 32}
